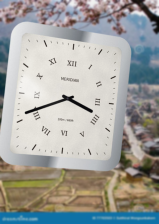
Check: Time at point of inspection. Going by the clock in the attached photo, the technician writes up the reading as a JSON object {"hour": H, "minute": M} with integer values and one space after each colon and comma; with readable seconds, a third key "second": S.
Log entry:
{"hour": 3, "minute": 41}
